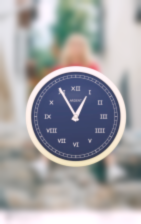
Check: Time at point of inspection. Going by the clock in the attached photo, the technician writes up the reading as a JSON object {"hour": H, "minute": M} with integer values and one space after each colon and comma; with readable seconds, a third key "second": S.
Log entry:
{"hour": 12, "minute": 55}
